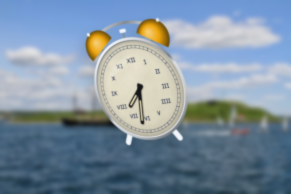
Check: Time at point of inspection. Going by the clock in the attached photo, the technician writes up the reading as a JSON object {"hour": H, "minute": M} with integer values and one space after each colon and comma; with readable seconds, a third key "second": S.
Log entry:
{"hour": 7, "minute": 32}
